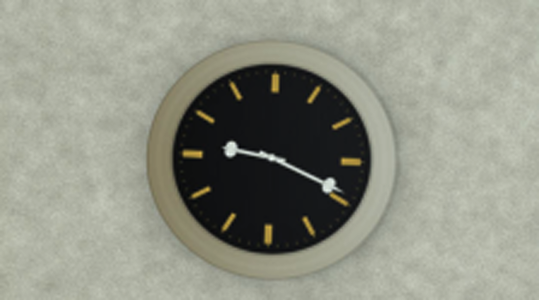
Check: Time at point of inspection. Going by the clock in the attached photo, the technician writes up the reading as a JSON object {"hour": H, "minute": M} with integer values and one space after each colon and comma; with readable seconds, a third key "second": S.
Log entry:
{"hour": 9, "minute": 19}
